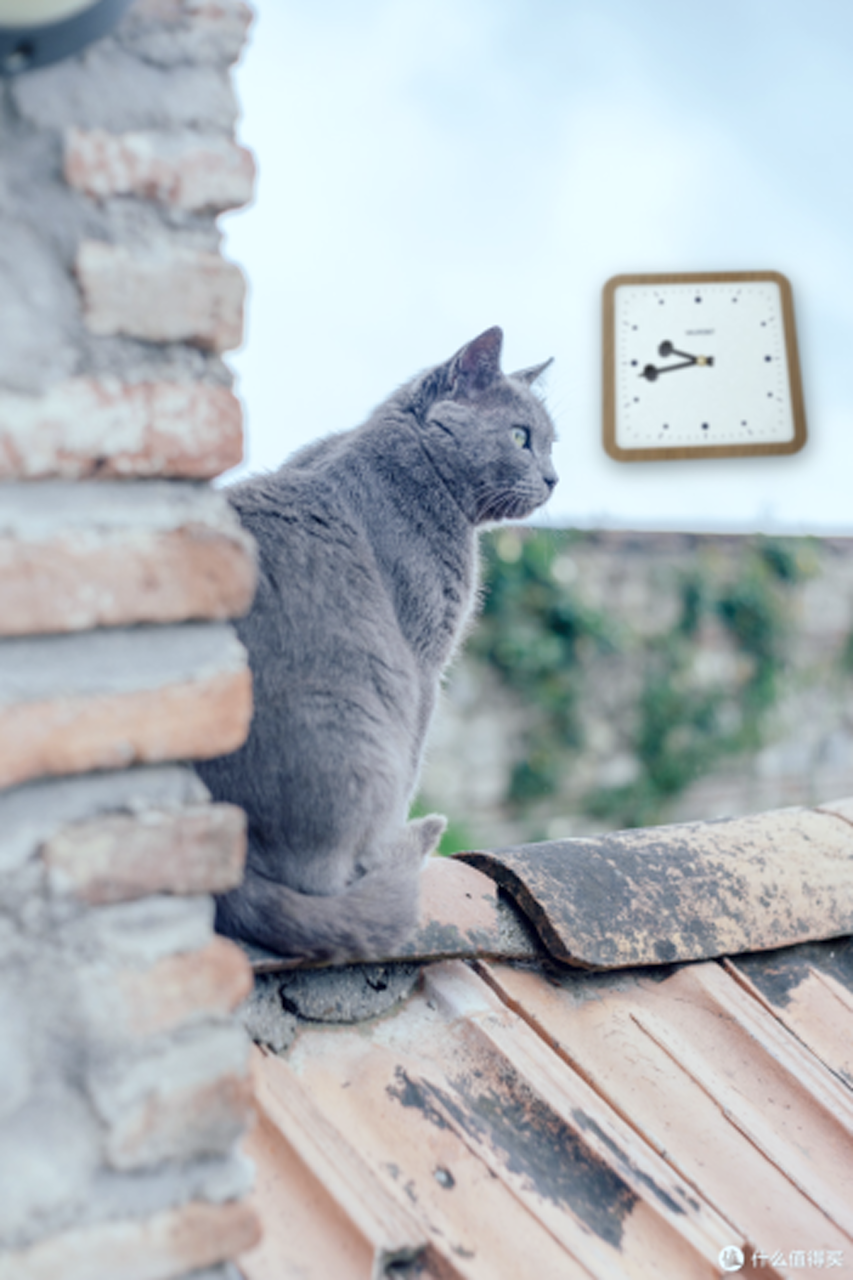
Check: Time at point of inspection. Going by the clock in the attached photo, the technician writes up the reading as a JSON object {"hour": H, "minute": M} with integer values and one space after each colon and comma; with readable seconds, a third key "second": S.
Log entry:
{"hour": 9, "minute": 43}
